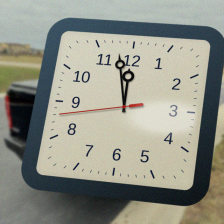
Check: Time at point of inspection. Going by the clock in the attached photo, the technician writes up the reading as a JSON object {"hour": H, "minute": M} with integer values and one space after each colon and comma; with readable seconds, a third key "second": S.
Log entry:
{"hour": 11, "minute": 57, "second": 43}
